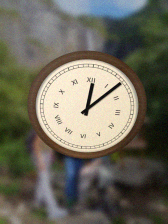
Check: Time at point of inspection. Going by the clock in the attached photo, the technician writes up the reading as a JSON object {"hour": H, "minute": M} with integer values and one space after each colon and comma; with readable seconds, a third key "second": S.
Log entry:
{"hour": 12, "minute": 7}
